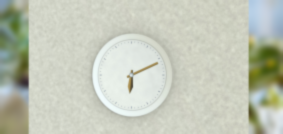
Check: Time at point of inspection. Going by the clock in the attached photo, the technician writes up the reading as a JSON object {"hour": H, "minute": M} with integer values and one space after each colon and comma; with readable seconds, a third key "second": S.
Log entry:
{"hour": 6, "minute": 11}
